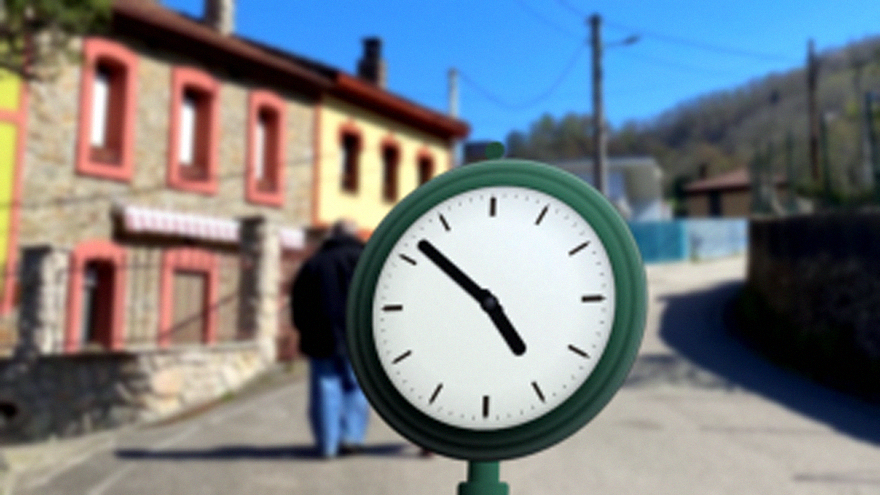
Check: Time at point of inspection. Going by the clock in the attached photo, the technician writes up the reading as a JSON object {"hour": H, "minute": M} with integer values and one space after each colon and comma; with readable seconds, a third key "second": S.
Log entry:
{"hour": 4, "minute": 52}
